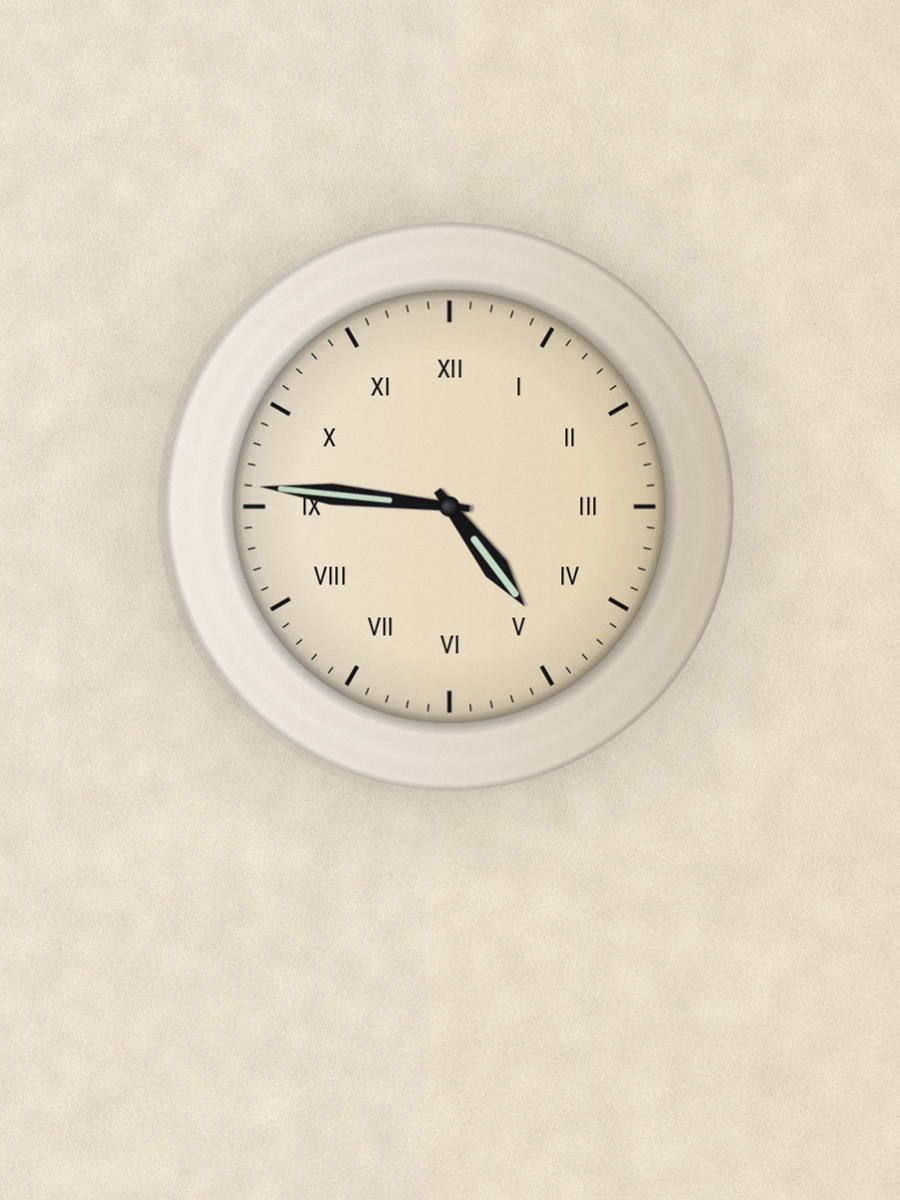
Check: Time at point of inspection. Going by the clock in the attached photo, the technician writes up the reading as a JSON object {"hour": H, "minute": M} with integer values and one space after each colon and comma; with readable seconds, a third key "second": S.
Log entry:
{"hour": 4, "minute": 46}
